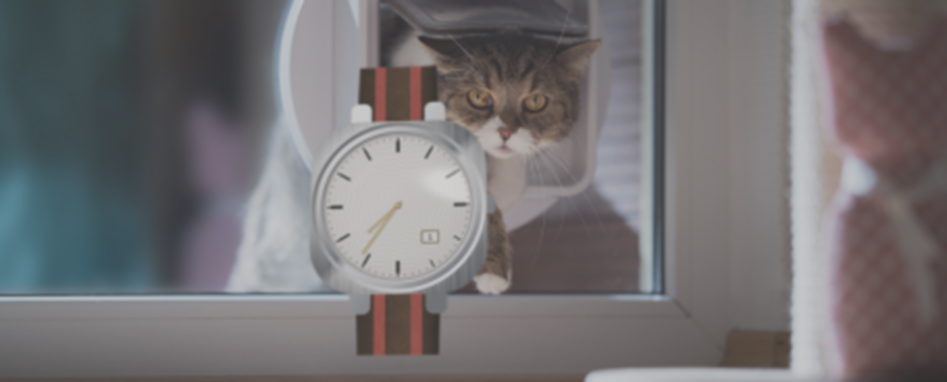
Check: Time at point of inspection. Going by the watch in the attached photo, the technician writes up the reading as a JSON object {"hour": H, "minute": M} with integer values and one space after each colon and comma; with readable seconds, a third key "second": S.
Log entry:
{"hour": 7, "minute": 36}
